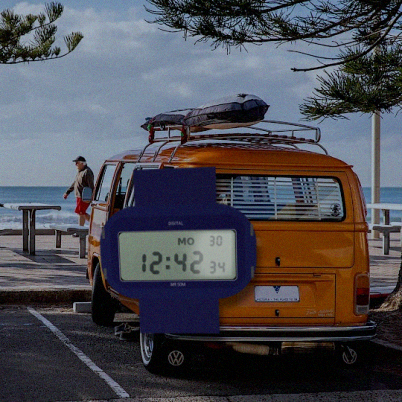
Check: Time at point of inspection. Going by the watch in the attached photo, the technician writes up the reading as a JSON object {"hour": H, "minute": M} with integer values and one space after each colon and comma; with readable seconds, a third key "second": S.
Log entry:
{"hour": 12, "minute": 42, "second": 34}
